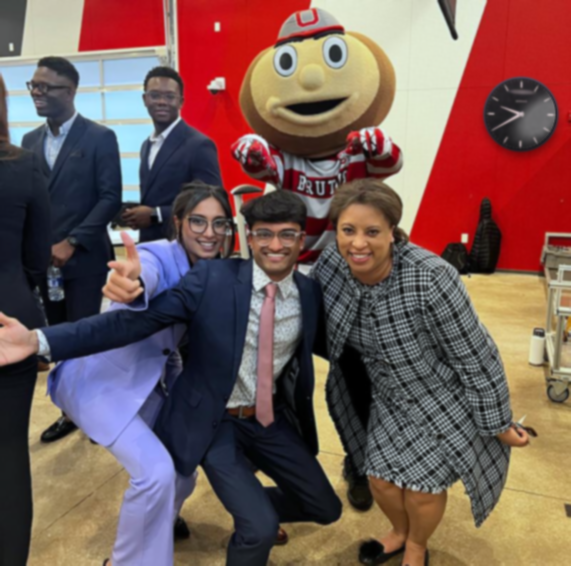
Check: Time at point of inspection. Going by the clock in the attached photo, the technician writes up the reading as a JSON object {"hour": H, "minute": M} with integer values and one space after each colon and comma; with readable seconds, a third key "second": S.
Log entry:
{"hour": 9, "minute": 40}
